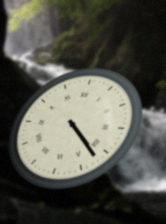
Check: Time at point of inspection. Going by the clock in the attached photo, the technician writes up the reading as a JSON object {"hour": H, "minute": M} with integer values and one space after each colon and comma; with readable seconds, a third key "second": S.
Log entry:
{"hour": 4, "minute": 22}
